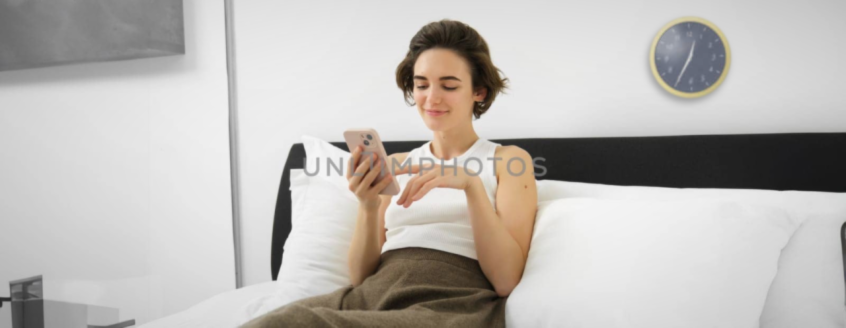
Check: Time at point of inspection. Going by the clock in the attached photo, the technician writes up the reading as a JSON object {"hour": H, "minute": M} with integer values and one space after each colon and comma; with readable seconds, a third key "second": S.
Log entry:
{"hour": 12, "minute": 35}
